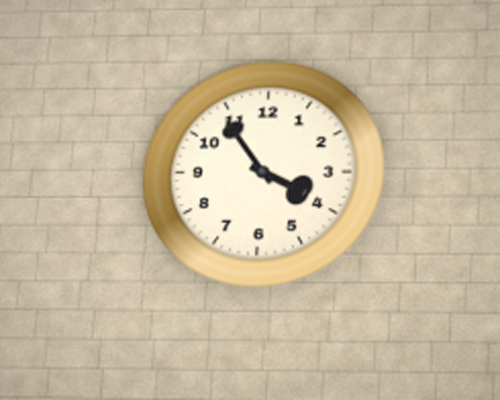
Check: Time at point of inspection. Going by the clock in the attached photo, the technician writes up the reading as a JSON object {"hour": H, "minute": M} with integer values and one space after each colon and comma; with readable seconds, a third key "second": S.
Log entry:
{"hour": 3, "minute": 54}
